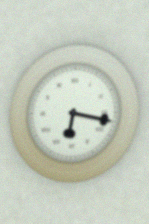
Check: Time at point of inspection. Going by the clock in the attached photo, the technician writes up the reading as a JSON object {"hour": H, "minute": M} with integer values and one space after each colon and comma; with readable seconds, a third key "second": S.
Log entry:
{"hour": 6, "minute": 17}
